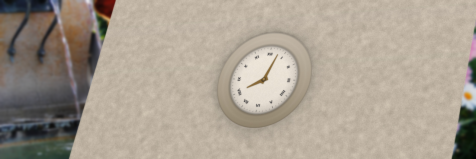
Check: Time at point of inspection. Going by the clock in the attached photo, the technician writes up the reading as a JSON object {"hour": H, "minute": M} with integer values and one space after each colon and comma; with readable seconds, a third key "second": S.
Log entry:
{"hour": 8, "minute": 3}
